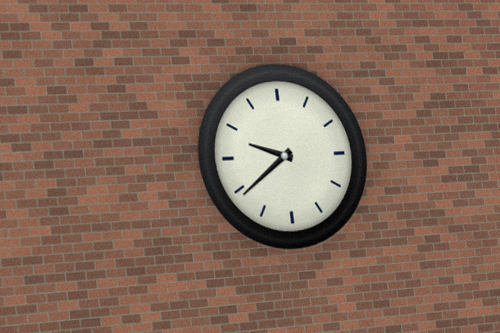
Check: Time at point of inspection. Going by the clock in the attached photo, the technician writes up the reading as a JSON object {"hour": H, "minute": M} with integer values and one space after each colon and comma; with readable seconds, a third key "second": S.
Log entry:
{"hour": 9, "minute": 39}
